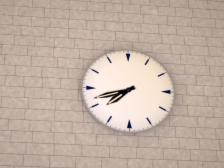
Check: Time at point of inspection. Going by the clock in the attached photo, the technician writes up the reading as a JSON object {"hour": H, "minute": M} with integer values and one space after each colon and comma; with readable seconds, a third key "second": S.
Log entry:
{"hour": 7, "minute": 42}
